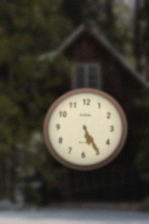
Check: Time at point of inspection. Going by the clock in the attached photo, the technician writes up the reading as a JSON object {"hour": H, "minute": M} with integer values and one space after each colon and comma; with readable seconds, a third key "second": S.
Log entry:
{"hour": 5, "minute": 25}
